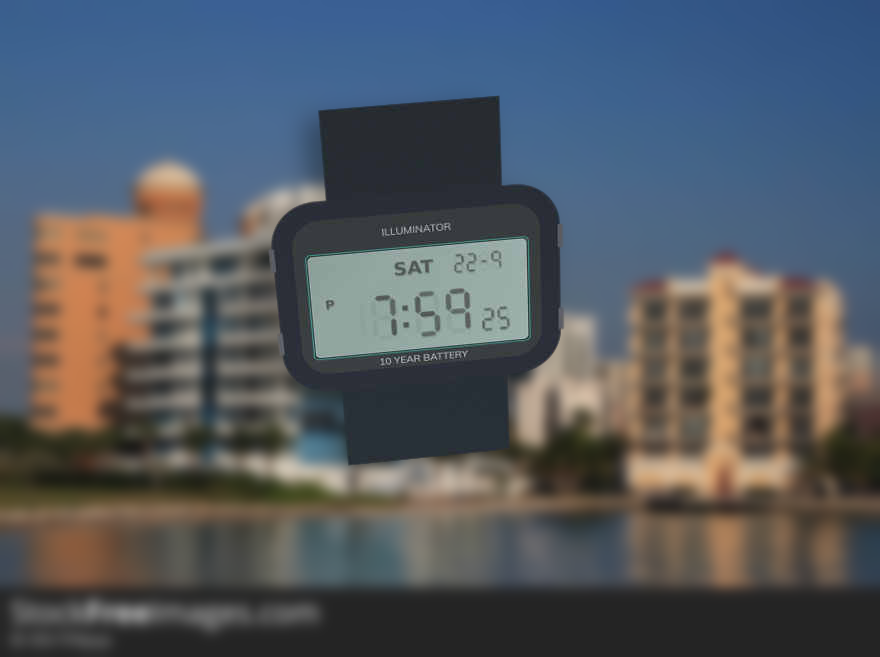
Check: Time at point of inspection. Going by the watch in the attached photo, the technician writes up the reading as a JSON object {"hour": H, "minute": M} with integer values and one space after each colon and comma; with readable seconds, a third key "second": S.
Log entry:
{"hour": 7, "minute": 59, "second": 25}
